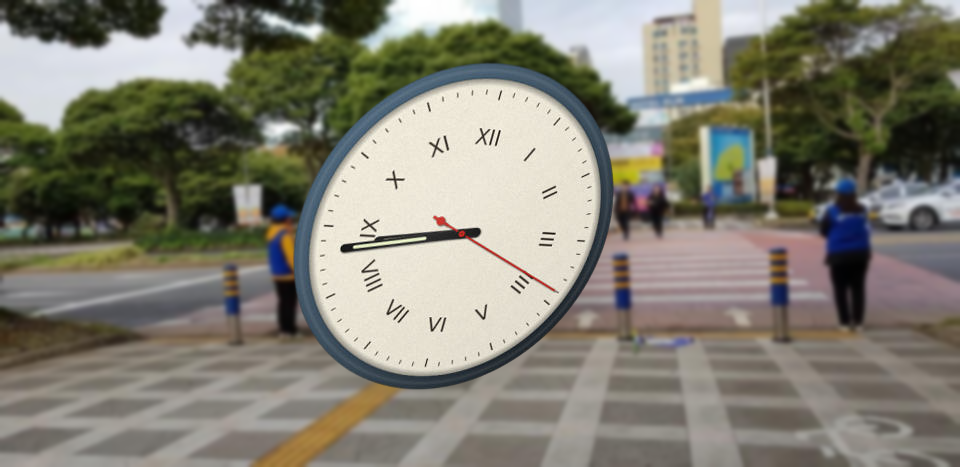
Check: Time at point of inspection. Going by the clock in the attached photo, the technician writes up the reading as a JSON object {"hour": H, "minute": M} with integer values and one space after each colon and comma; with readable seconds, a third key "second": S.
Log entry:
{"hour": 8, "minute": 43, "second": 19}
